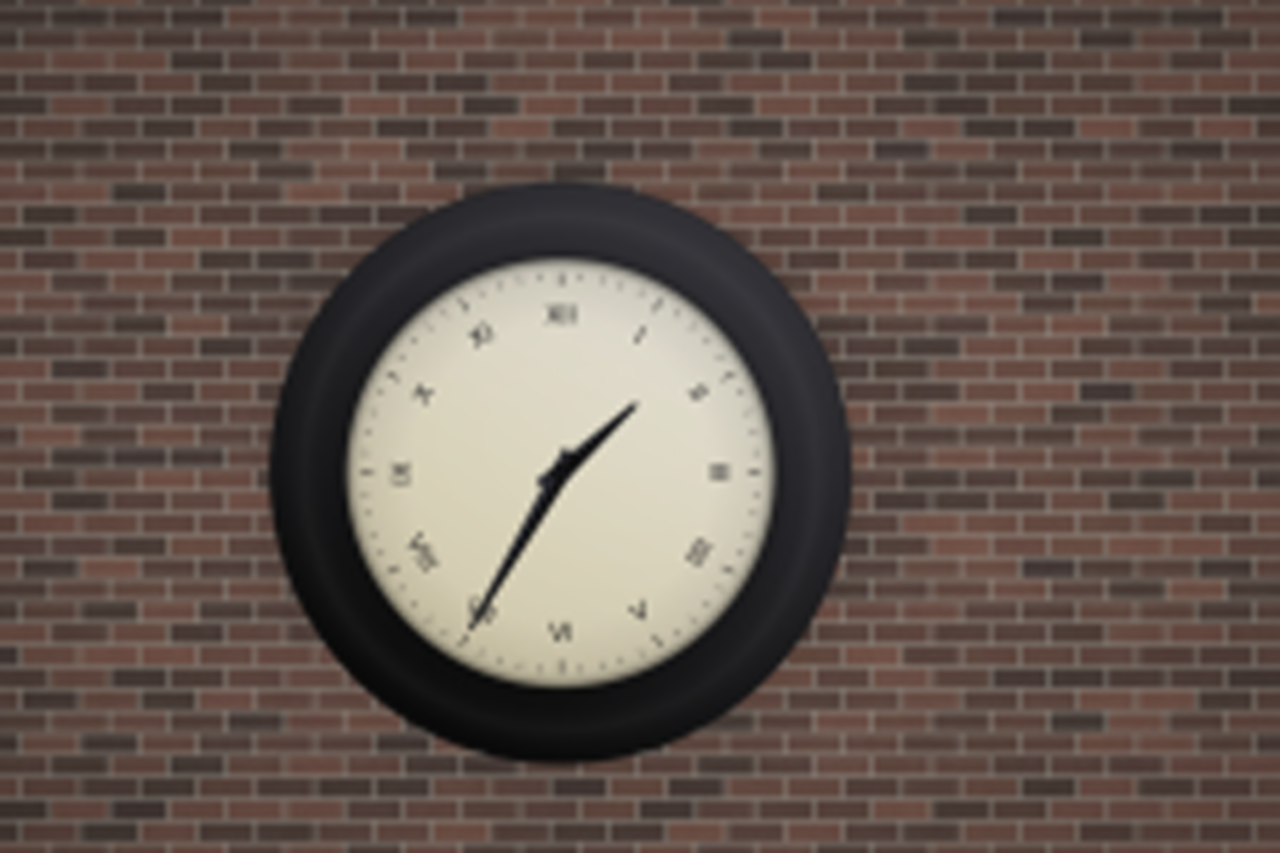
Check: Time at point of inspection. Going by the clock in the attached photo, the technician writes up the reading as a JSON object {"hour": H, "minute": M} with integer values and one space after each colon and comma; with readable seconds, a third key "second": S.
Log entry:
{"hour": 1, "minute": 35}
